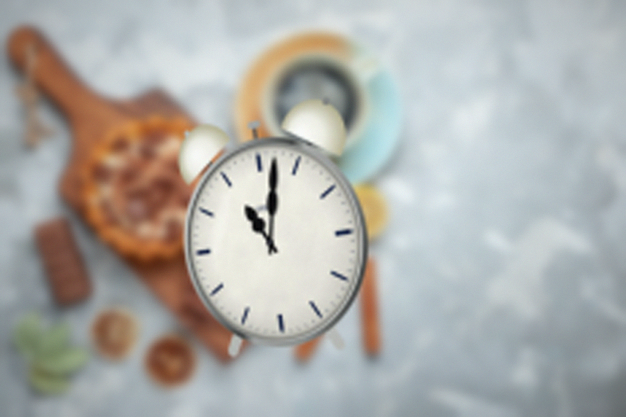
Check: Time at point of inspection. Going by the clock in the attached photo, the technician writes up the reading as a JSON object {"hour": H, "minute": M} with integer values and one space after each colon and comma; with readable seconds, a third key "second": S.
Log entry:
{"hour": 11, "minute": 2}
